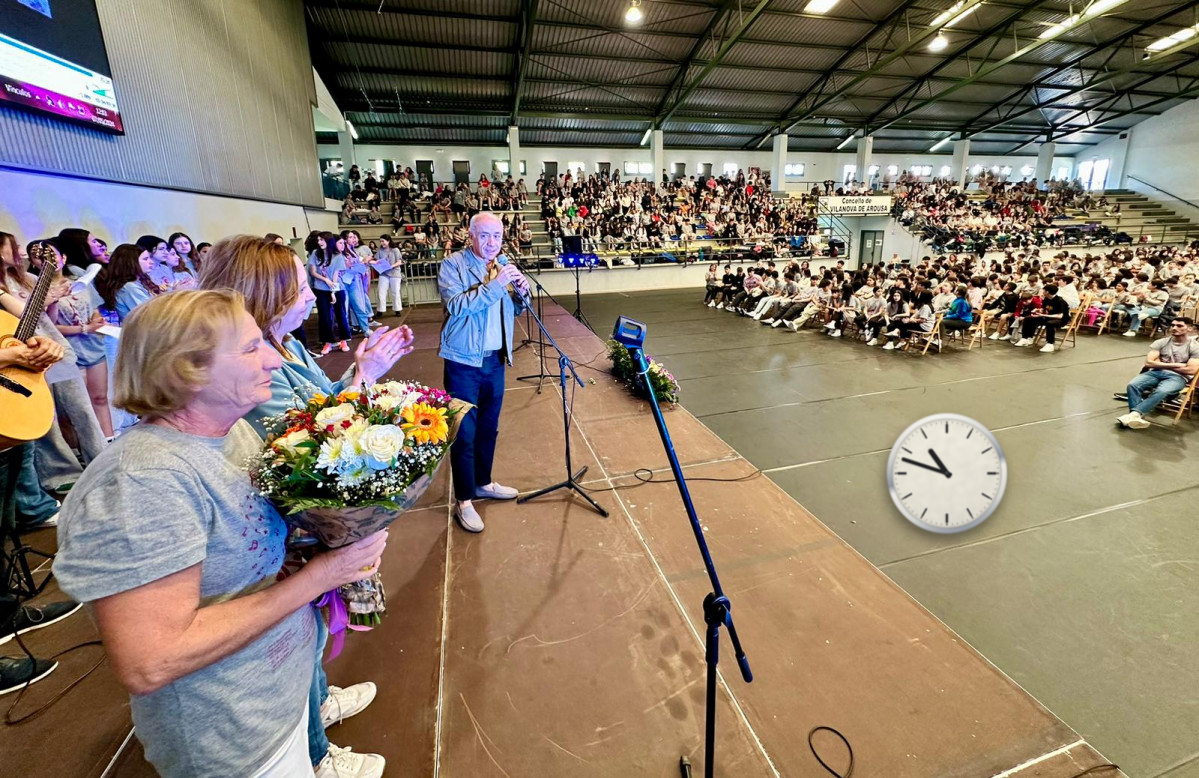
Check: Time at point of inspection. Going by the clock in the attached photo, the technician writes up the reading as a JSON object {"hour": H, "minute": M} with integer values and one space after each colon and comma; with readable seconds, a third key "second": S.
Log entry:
{"hour": 10, "minute": 48}
